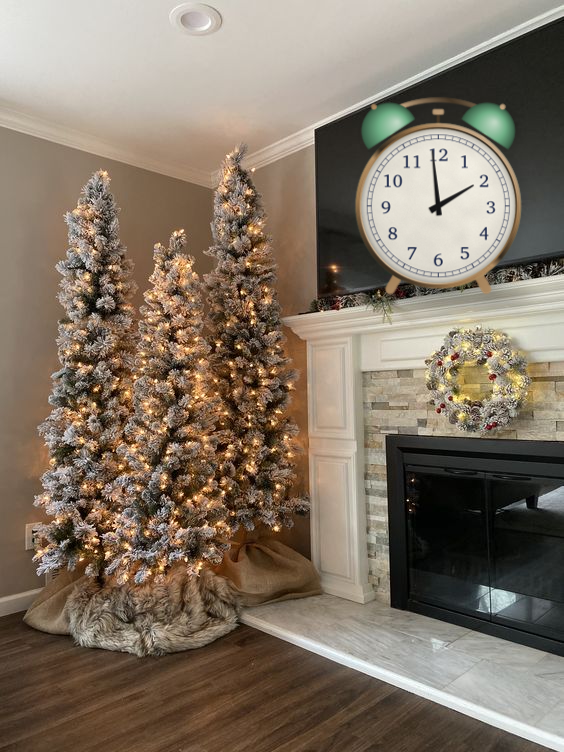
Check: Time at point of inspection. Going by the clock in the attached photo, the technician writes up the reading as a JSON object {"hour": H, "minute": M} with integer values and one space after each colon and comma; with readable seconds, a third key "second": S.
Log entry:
{"hour": 1, "minute": 59}
